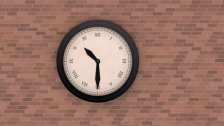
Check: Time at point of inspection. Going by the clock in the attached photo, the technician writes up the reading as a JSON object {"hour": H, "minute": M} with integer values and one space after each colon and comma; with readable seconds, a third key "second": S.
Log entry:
{"hour": 10, "minute": 30}
